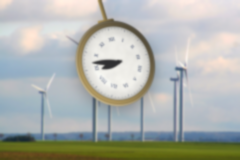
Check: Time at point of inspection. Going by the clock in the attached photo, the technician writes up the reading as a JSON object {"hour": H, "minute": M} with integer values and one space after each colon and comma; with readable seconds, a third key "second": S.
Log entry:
{"hour": 8, "minute": 47}
